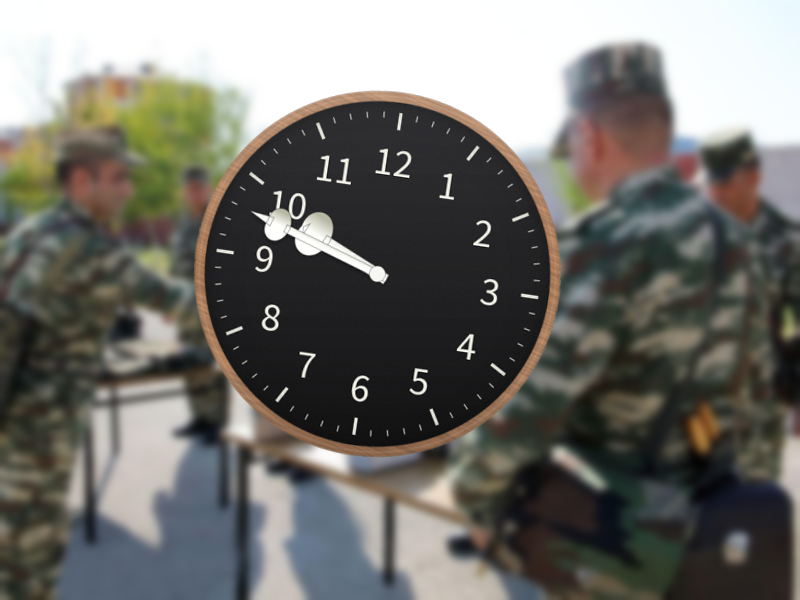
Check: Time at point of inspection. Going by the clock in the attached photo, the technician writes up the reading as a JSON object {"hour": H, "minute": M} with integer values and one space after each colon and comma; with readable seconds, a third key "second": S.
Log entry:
{"hour": 9, "minute": 48}
